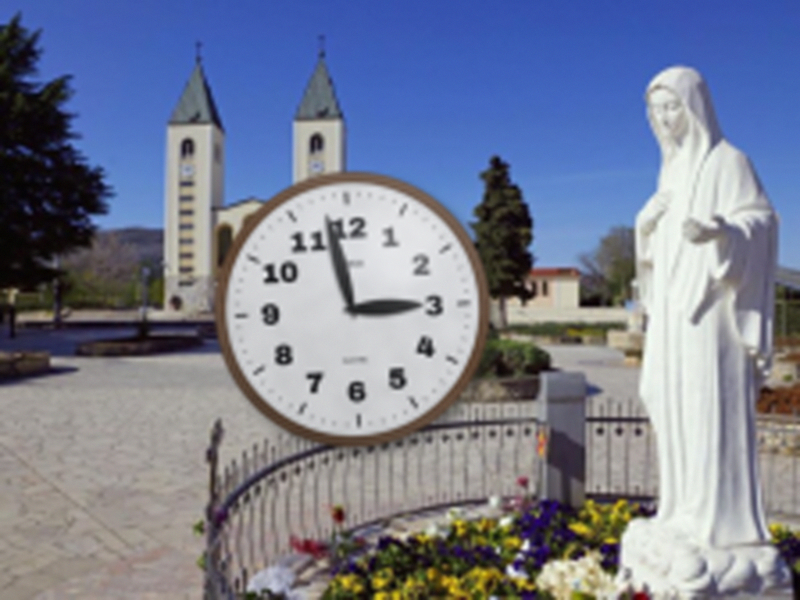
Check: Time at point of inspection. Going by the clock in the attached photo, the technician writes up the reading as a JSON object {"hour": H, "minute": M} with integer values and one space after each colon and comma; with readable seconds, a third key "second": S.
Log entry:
{"hour": 2, "minute": 58}
